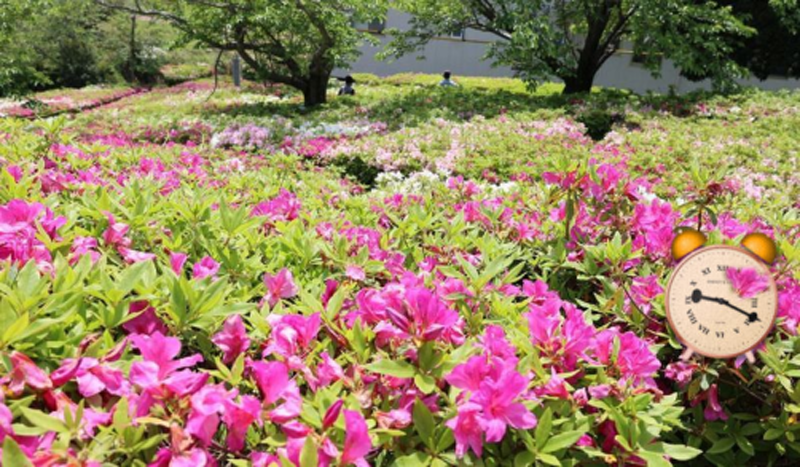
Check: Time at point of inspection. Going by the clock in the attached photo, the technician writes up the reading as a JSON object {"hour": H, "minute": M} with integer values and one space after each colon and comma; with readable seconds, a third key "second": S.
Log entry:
{"hour": 9, "minute": 19}
